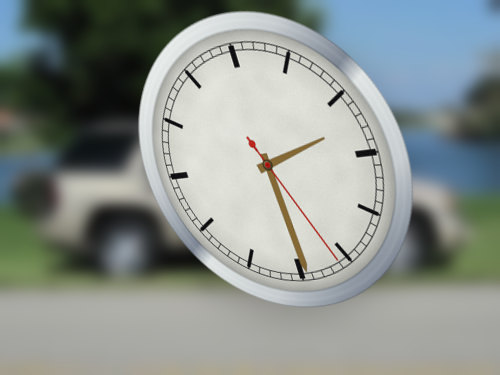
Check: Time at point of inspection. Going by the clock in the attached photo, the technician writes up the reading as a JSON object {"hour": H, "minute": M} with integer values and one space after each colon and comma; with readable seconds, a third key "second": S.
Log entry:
{"hour": 2, "minute": 29, "second": 26}
